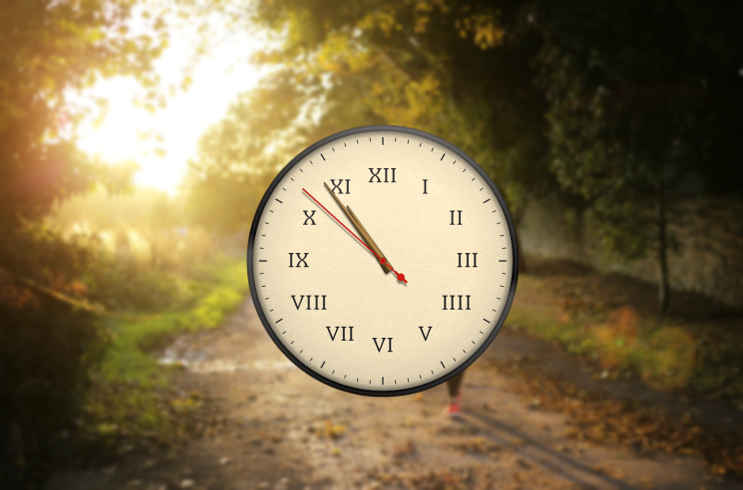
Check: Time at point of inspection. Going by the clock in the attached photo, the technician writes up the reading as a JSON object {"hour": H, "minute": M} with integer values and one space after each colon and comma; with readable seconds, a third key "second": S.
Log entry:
{"hour": 10, "minute": 53, "second": 52}
